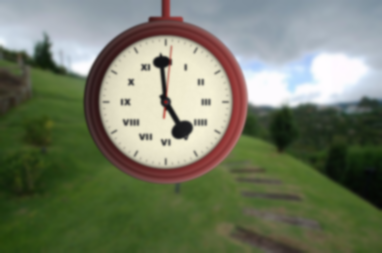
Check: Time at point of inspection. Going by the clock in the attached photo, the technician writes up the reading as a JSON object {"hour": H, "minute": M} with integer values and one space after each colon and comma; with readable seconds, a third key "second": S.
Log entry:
{"hour": 4, "minute": 59, "second": 1}
